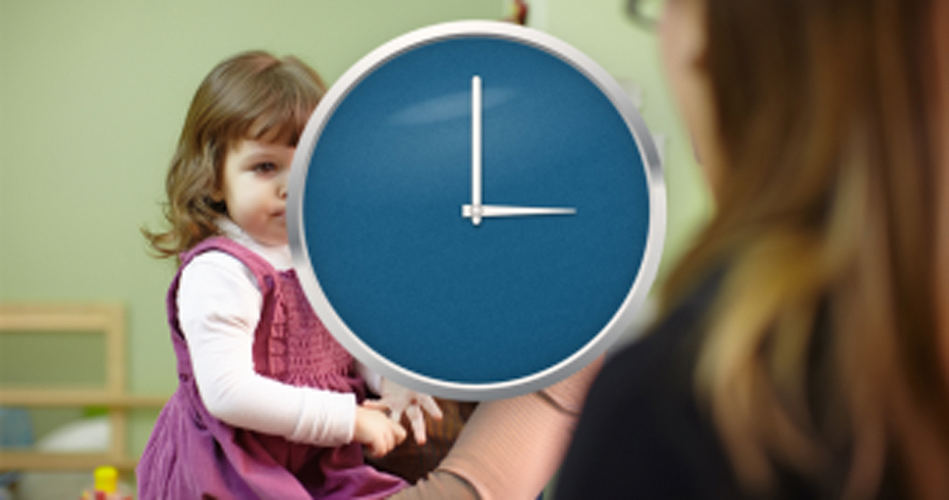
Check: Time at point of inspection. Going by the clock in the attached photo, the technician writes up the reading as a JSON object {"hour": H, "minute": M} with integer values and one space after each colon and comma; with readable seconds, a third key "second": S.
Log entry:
{"hour": 3, "minute": 0}
